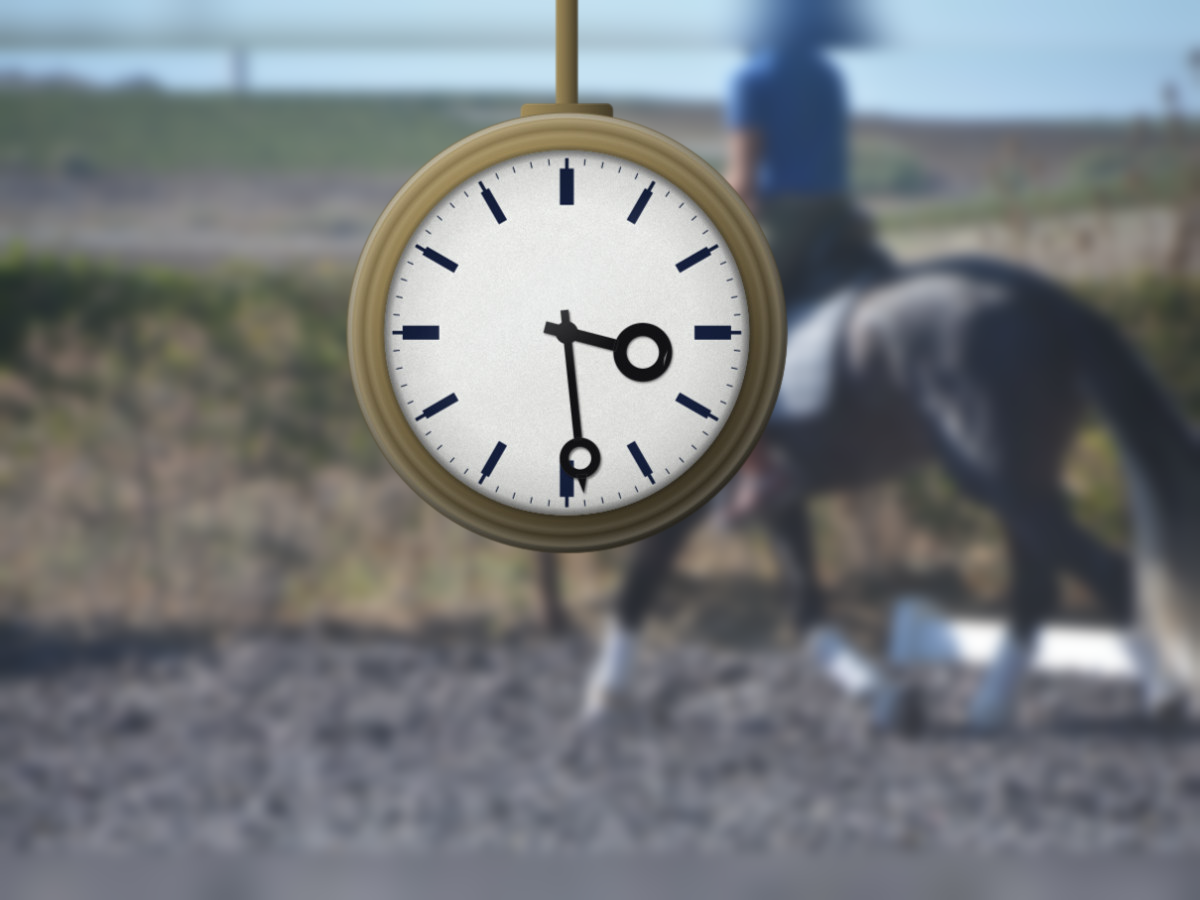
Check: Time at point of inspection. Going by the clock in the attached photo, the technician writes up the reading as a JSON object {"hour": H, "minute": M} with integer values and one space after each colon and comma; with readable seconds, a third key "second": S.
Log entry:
{"hour": 3, "minute": 29}
